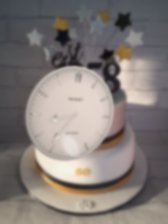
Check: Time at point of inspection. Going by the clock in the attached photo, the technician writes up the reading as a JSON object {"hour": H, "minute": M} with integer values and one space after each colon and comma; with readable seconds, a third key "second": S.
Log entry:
{"hour": 8, "minute": 36}
